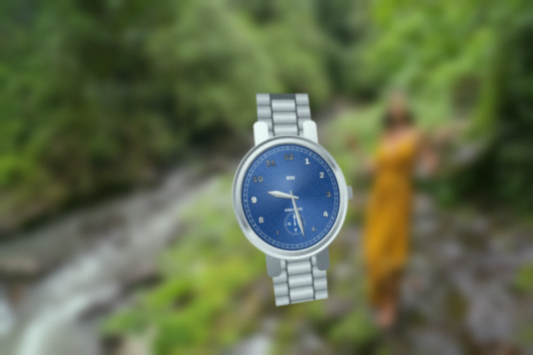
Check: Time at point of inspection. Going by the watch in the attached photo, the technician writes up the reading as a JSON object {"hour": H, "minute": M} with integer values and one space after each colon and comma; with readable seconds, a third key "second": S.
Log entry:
{"hour": 9, "minute": 28}
